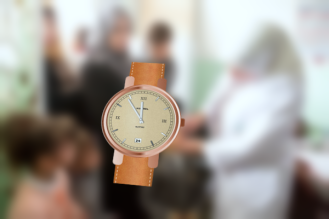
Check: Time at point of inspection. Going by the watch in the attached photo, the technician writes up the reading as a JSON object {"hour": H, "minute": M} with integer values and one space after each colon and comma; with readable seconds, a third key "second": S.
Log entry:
{"hour": 11, "minute": 54}
